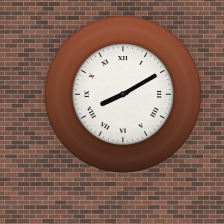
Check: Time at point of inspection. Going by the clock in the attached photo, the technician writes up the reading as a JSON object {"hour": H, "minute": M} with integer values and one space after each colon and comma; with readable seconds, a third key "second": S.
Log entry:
{"hour": 8, "minute": 10}
